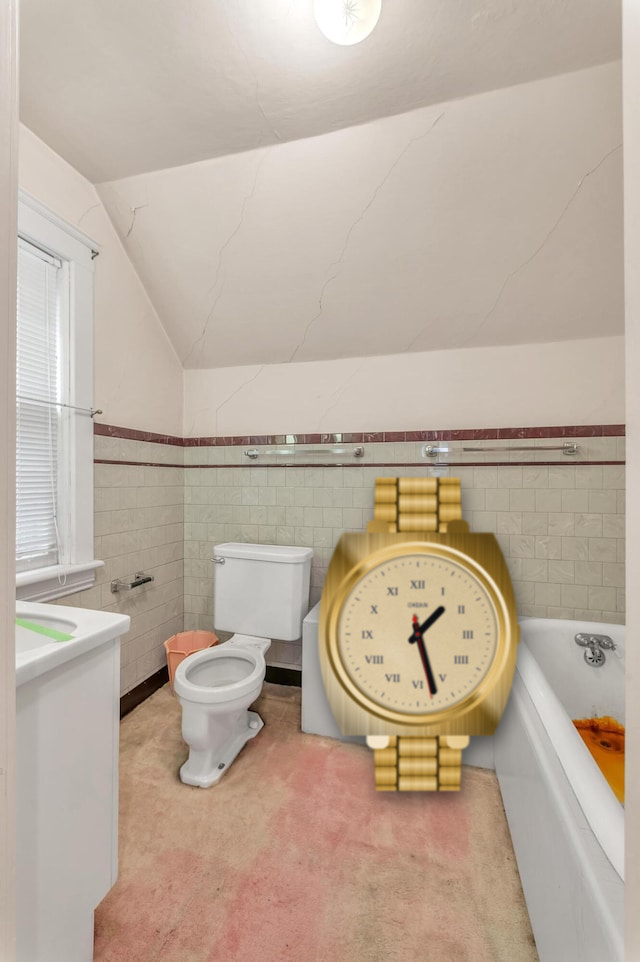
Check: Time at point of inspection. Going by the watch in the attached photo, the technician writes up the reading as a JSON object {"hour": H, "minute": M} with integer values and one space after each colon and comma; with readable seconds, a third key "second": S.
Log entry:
{"hour": 1, "minute": 27, "second": 28}
